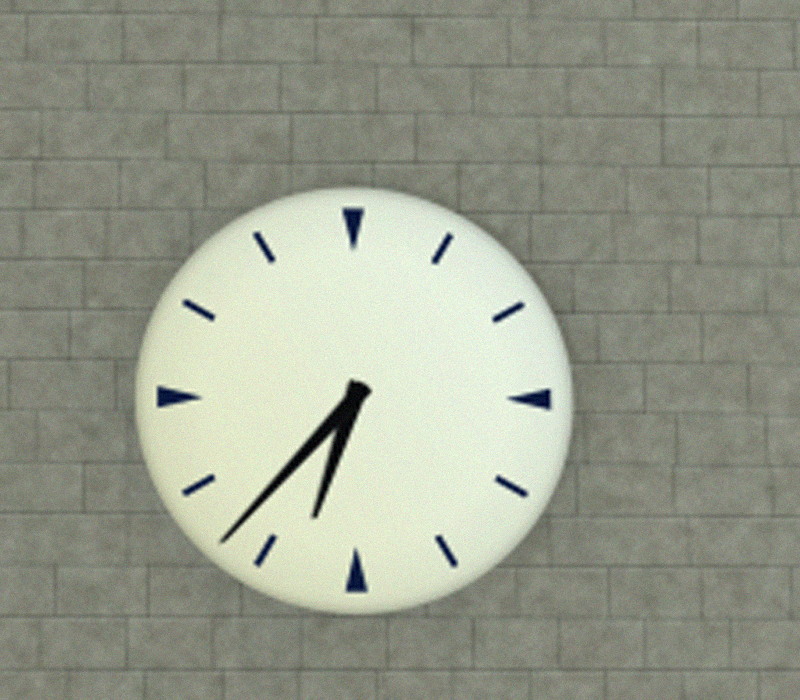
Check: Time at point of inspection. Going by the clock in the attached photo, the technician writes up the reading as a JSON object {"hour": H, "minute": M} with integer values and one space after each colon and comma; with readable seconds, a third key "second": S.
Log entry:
{"hour": 6, "minute": 37}
